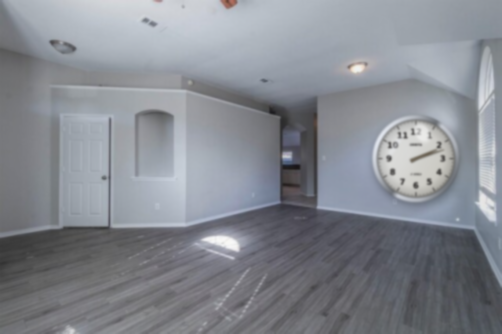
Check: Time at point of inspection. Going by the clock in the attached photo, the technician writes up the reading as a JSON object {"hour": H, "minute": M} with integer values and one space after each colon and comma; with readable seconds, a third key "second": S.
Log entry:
{"hour": 2, "minute": 12}
